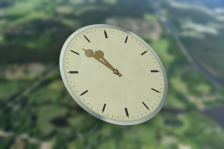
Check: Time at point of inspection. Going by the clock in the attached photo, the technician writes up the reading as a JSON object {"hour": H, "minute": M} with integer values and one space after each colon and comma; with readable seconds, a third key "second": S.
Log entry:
{"hour": 10, "minute": 52}
